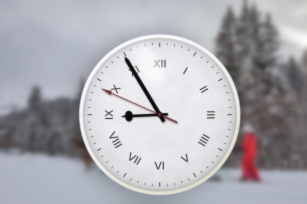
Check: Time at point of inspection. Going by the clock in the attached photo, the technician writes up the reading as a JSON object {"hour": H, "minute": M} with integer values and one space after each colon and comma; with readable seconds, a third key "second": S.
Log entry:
{"hour": 8, "minute": 54, "second": 49}
